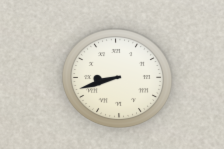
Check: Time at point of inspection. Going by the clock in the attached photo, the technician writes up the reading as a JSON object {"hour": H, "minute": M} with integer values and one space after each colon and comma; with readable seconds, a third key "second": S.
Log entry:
{"hour": 8, "minute": 42}
